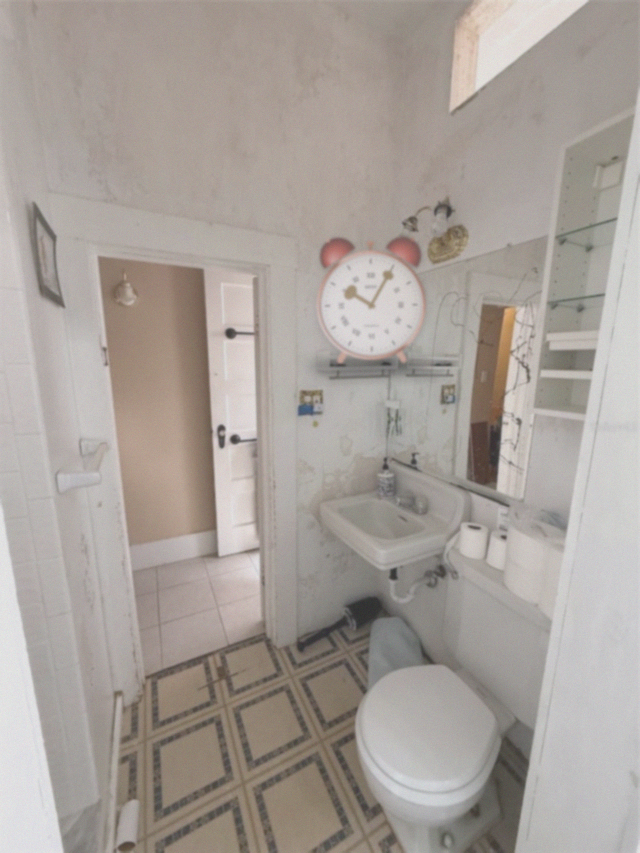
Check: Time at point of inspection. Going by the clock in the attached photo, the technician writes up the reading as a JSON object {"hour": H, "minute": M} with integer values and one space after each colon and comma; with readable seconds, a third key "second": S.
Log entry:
{"hour": 10, "minute": 5}
